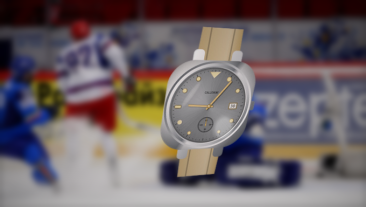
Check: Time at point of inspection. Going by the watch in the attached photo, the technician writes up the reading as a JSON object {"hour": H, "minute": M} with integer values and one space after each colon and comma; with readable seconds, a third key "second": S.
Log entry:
{"hour": 9, "minute": 6}
